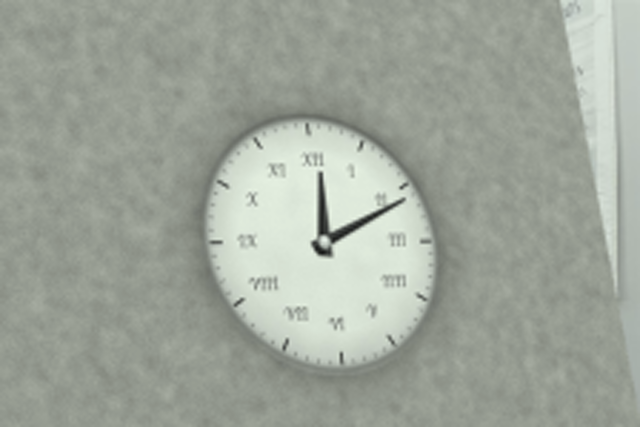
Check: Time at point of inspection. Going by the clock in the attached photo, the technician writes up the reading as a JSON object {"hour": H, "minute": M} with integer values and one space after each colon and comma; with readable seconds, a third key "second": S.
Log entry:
{"hour": 12, "minute": 11}
